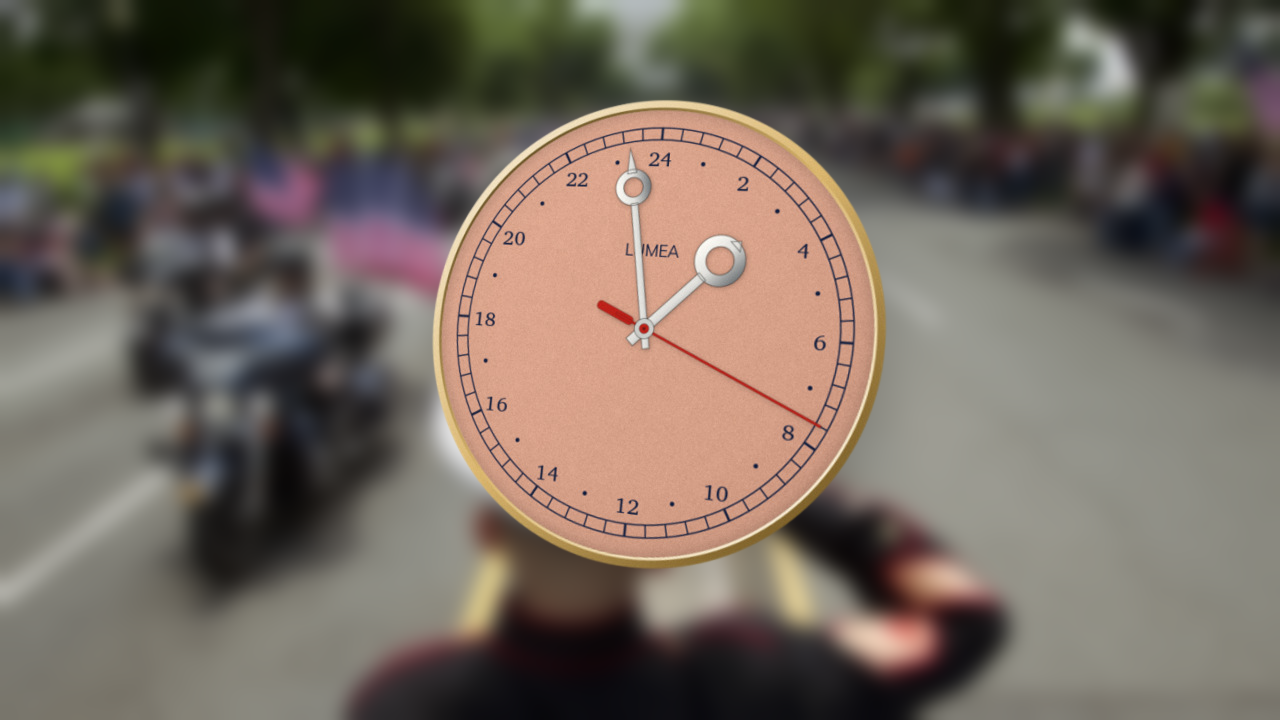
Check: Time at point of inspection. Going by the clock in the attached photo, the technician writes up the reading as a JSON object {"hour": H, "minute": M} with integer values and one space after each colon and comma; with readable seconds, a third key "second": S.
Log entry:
{"hour": 2, "minute": 58, "second": 19}
